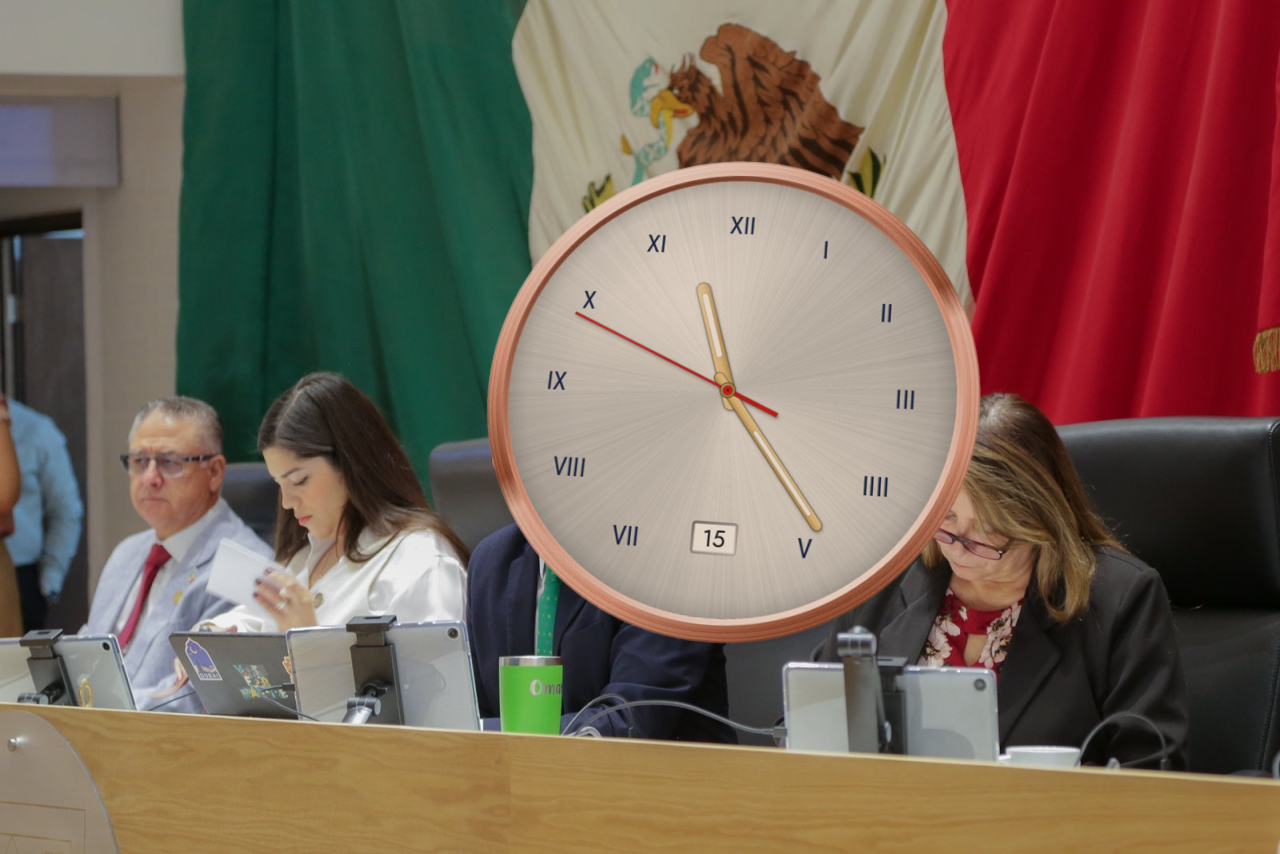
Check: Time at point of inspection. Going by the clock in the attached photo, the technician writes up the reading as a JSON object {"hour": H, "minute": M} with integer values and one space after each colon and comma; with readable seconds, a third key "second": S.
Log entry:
{"hour": 11, "minute": 23, "second": 49}
